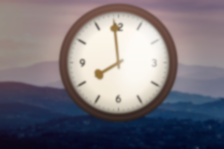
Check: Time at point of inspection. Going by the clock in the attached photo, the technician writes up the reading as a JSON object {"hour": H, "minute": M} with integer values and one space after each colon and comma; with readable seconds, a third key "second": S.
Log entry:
{"hour": 7, "minute": 59}
